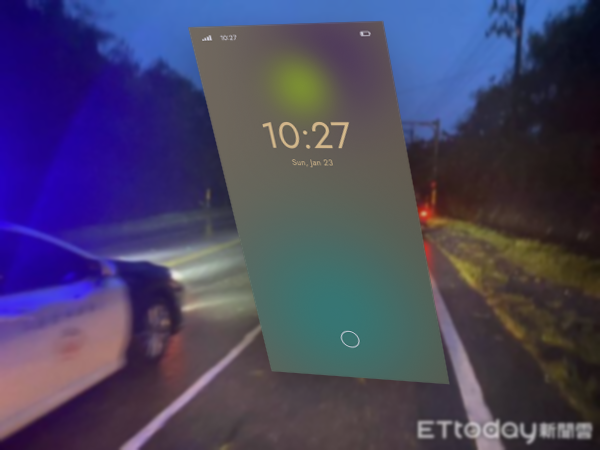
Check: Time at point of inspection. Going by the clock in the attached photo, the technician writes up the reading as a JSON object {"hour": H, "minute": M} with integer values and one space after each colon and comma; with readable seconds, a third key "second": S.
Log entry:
{"hour": 10, "minute": 27}
